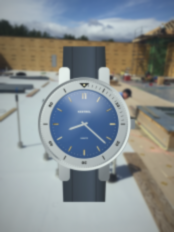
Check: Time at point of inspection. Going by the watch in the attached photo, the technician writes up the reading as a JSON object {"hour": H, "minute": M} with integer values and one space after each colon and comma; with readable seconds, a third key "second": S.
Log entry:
{"hour": 8, "minute": 22}
